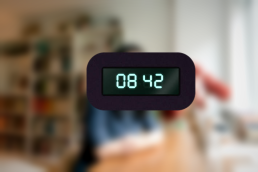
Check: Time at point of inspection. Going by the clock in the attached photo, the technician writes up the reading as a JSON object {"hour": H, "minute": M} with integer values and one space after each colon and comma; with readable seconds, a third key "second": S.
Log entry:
{"hour": 8, "minute": 42}
